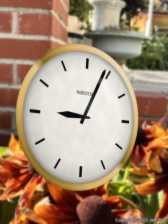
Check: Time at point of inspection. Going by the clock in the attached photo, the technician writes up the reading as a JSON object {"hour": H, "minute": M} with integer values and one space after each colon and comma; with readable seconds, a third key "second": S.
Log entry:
{"hour": 9, "minute": 4}
